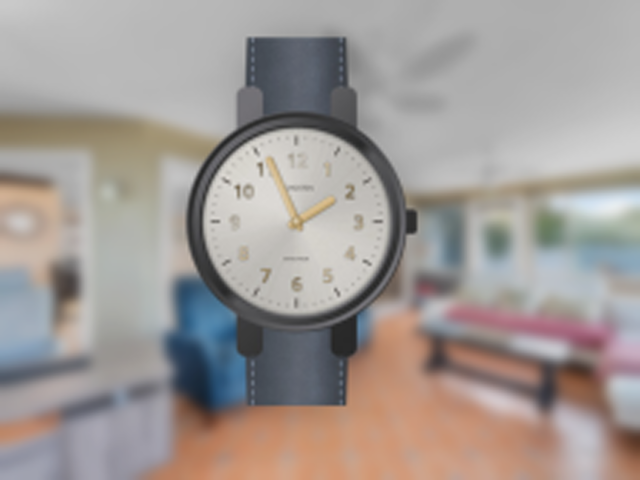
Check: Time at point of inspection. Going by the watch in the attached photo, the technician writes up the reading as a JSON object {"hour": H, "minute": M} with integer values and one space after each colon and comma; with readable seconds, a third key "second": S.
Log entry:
{"hour": 1, "minute": 56}
